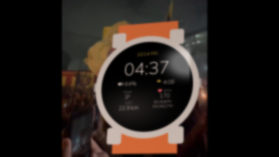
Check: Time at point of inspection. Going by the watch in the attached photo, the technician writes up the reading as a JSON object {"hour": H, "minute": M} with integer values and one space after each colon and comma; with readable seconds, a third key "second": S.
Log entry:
{"hour": 4, "minute": 37}
